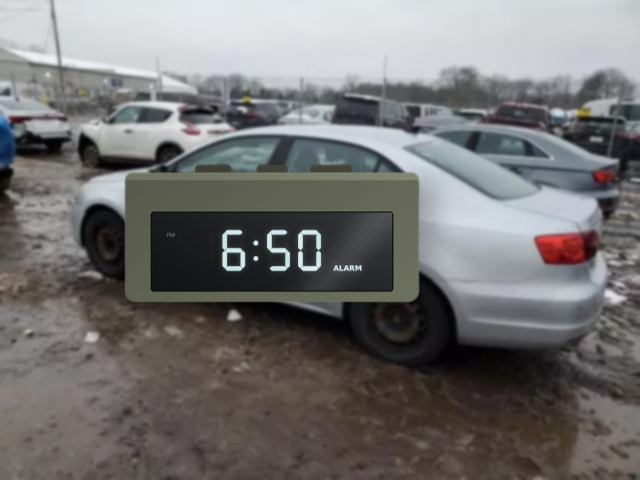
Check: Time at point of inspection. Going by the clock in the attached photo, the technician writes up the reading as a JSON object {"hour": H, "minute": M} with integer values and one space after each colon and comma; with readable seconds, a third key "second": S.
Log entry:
{"hour": 6, "minute": 50}
